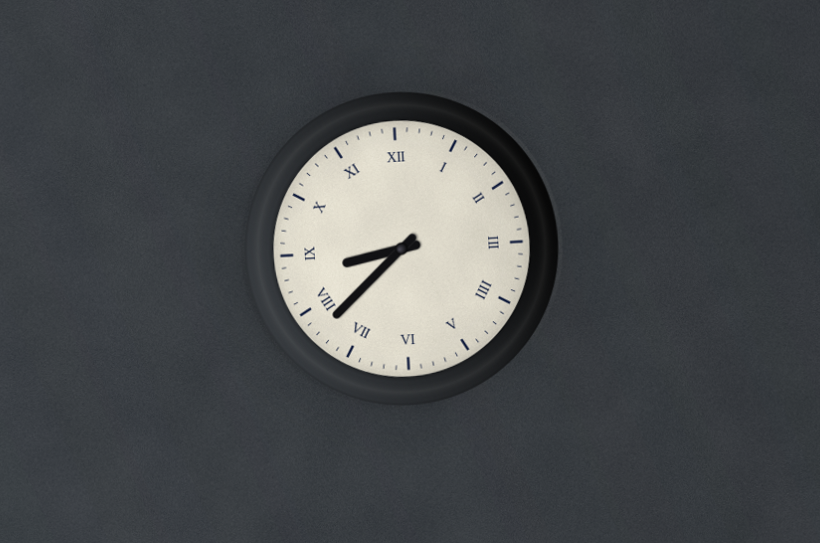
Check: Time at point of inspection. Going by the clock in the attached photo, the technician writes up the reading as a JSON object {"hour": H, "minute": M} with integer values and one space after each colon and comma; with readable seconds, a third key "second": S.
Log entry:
{"hour": 8, "minute": 38}
